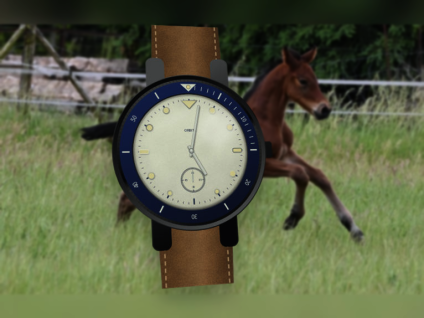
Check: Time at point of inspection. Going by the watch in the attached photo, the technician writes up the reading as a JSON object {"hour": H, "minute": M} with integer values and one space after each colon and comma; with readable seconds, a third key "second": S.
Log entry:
{"hour": 5, "minute": 2}
